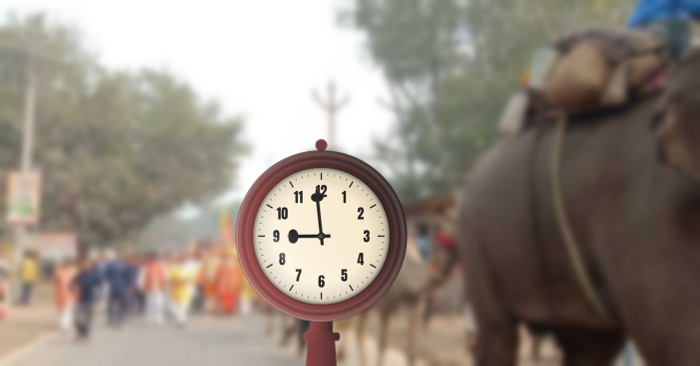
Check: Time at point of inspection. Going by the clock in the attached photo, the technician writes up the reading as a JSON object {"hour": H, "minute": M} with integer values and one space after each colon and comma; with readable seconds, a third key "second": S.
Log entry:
{"hour": 8, "minute": 59}
